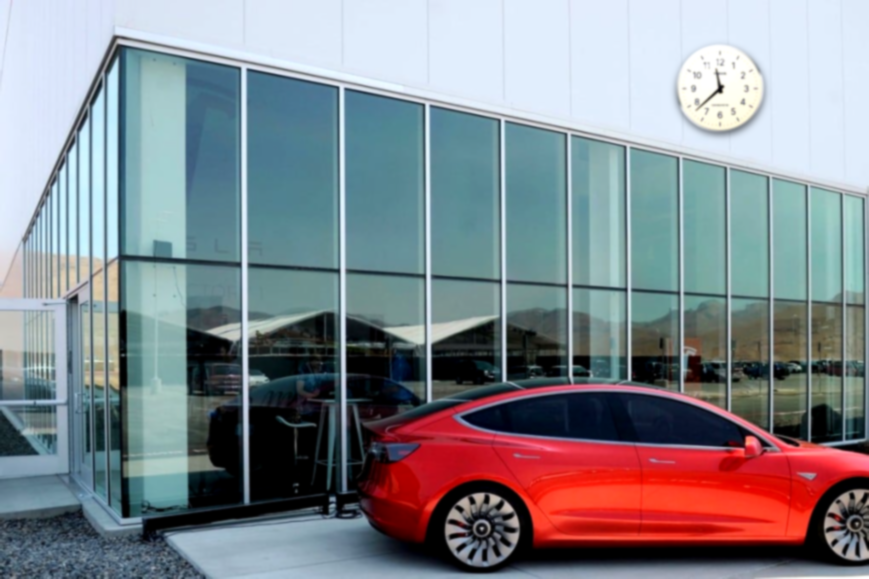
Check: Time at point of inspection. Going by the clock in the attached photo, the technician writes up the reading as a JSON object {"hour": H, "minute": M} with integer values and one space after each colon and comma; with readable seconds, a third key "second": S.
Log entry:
{"hour": 11, "minute": 38}
